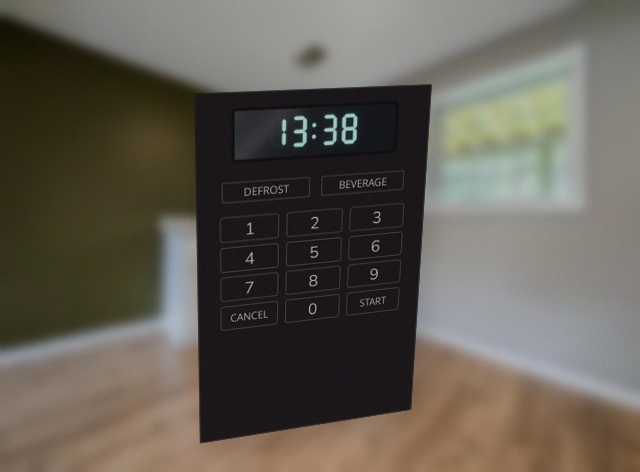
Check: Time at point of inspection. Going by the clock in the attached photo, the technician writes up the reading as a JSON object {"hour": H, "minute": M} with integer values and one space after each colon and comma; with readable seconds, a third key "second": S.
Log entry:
{"hour": 13, "minute": 38}
